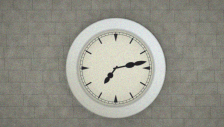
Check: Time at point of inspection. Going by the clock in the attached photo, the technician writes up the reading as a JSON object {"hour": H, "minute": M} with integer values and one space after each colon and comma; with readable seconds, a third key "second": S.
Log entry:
{"hour": 7, "minute": 13}
